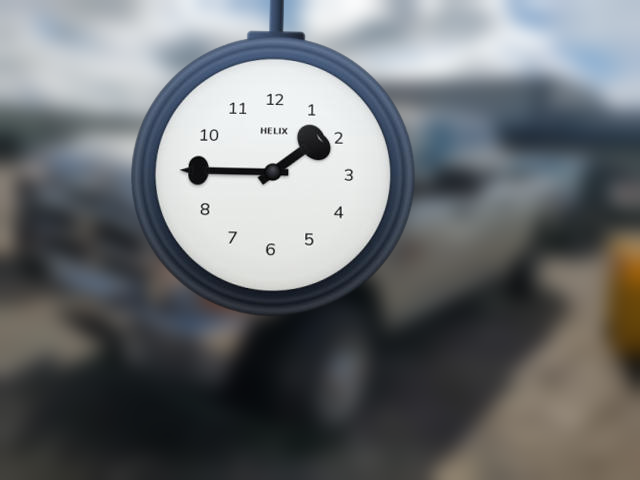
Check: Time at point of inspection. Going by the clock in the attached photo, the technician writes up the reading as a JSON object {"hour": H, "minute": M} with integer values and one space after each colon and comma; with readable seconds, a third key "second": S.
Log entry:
{"hour": 1, "minute": 45}
